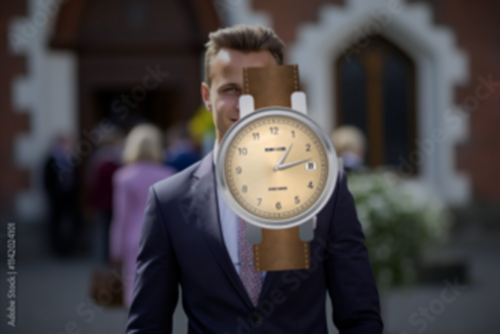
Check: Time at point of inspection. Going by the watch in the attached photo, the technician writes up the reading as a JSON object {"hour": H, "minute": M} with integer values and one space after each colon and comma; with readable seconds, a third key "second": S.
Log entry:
{"hour": 1, "minute": 13}
